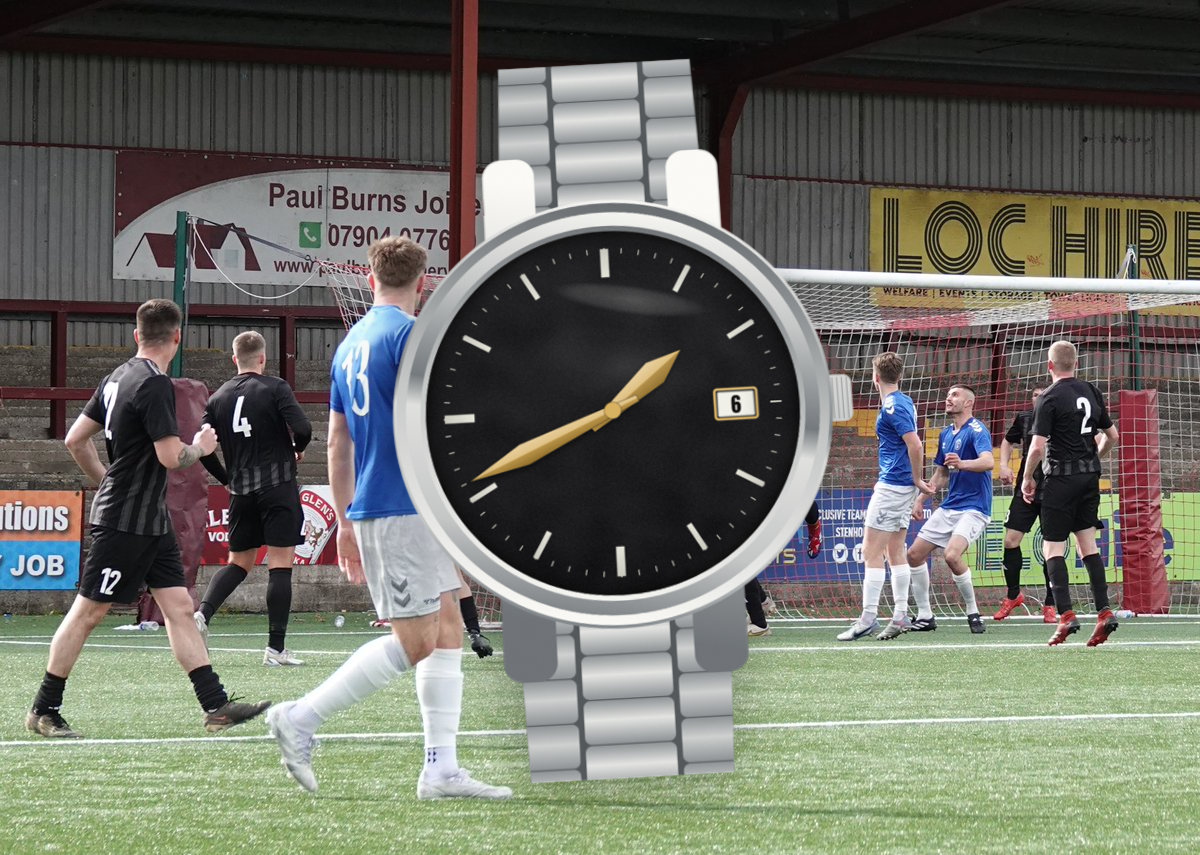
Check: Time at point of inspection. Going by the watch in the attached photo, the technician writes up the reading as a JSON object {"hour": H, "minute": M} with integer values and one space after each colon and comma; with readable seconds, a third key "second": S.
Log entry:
{"hour": 1, "minute": 41}
